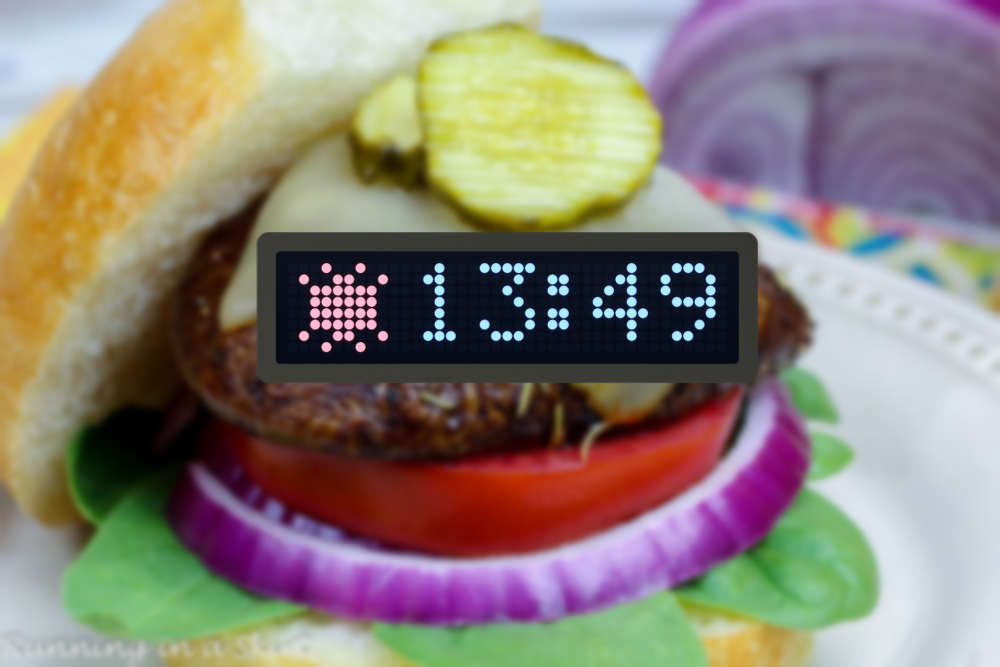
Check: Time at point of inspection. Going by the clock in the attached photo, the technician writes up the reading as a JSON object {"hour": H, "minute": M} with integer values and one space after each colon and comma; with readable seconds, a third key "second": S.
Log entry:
{"hour": 13, "minute": 49}
